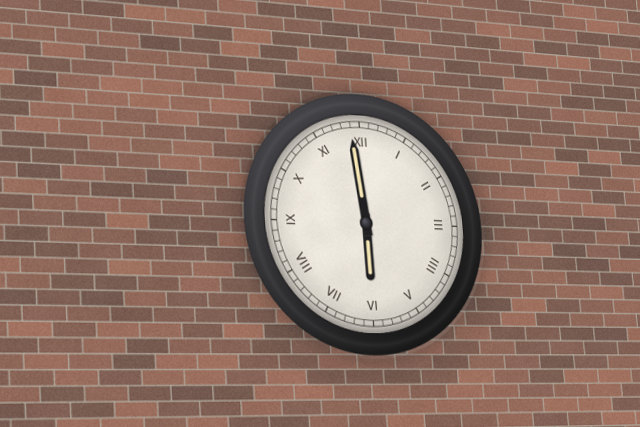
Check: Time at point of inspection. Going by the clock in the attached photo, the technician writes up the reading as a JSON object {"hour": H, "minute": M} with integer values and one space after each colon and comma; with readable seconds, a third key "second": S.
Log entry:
{"hour": 5, "minute": 59}
